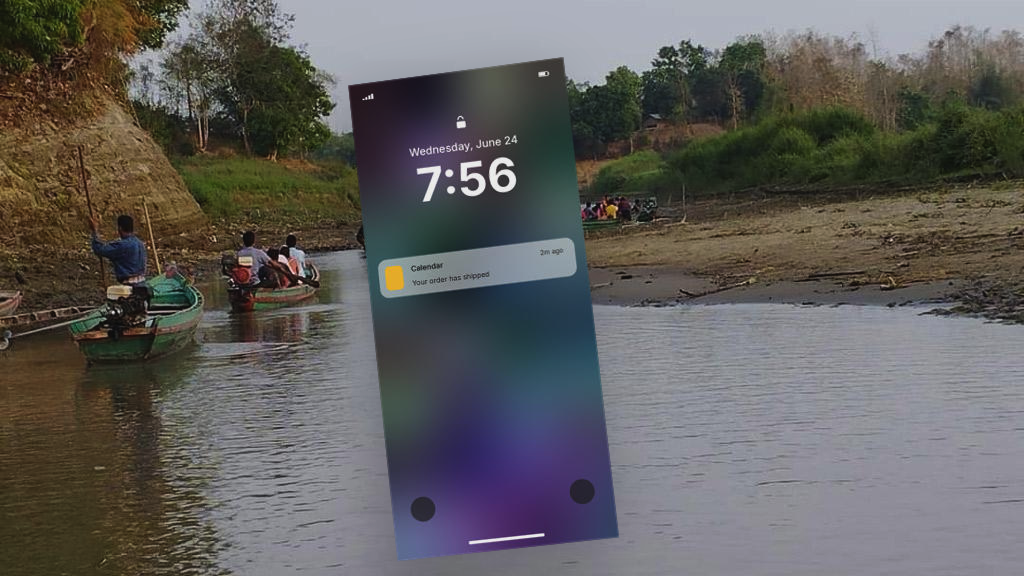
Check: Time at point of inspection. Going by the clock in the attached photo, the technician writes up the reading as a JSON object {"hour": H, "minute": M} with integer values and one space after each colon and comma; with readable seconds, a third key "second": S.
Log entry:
{"hour": 7, "minute": 56}
